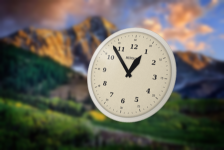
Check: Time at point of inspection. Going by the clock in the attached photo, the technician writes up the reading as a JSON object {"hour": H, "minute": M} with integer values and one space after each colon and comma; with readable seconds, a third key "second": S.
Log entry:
{"hour": 12, "minute": 53}
